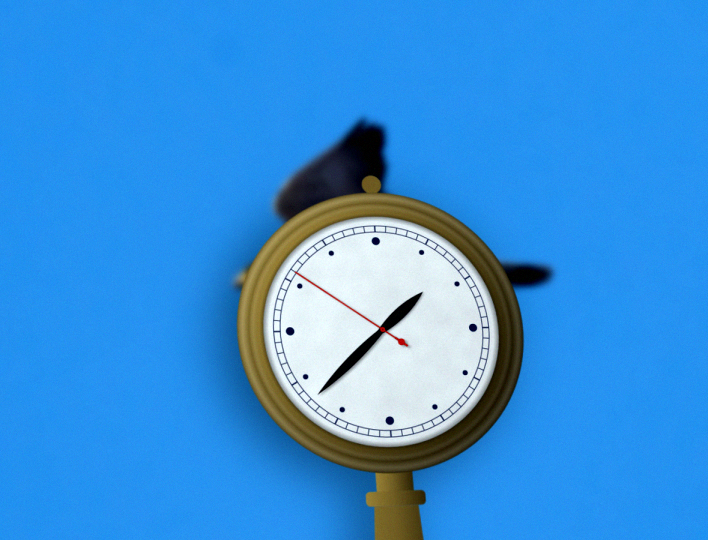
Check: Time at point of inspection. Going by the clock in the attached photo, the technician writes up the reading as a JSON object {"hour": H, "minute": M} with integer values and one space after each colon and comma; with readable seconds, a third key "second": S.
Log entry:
{"hour": 1, "minute": 37, "second": 51}
